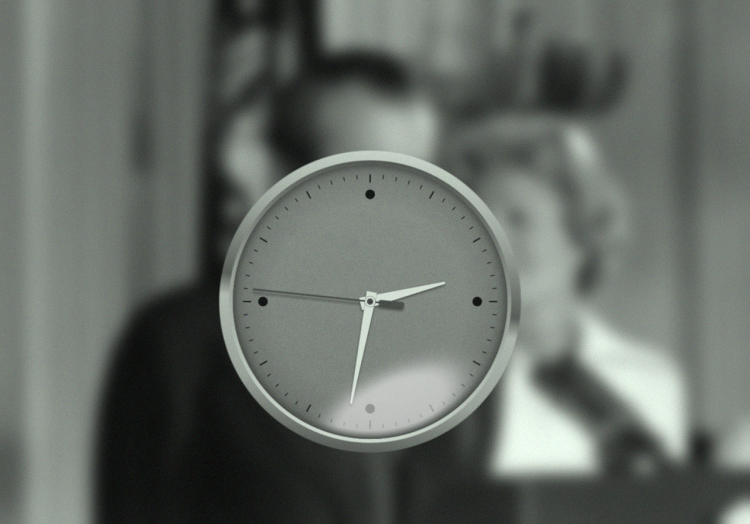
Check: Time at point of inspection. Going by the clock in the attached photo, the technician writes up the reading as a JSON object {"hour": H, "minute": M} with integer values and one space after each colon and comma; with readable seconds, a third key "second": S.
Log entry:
{"hour": 2, "minute": 31, "second": 46}
